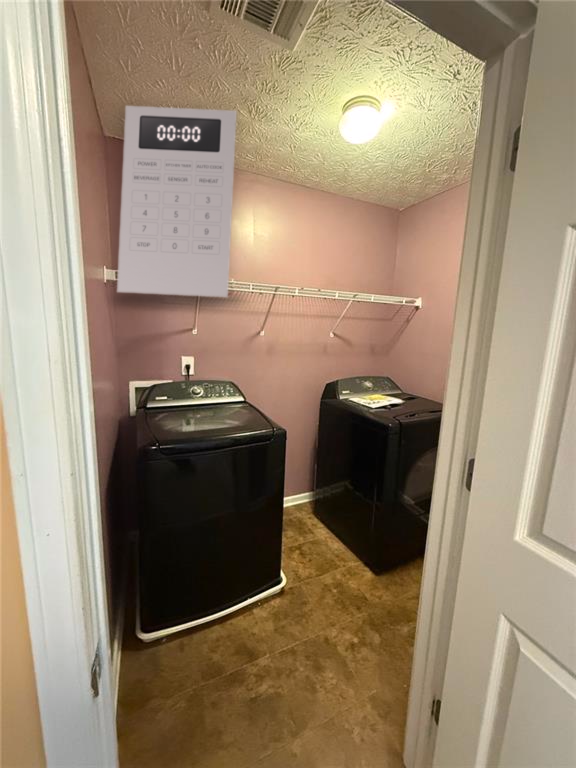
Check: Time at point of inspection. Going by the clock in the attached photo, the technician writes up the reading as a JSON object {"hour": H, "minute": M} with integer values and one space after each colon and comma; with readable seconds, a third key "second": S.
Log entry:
{"hour": 0, "minute": 0}
